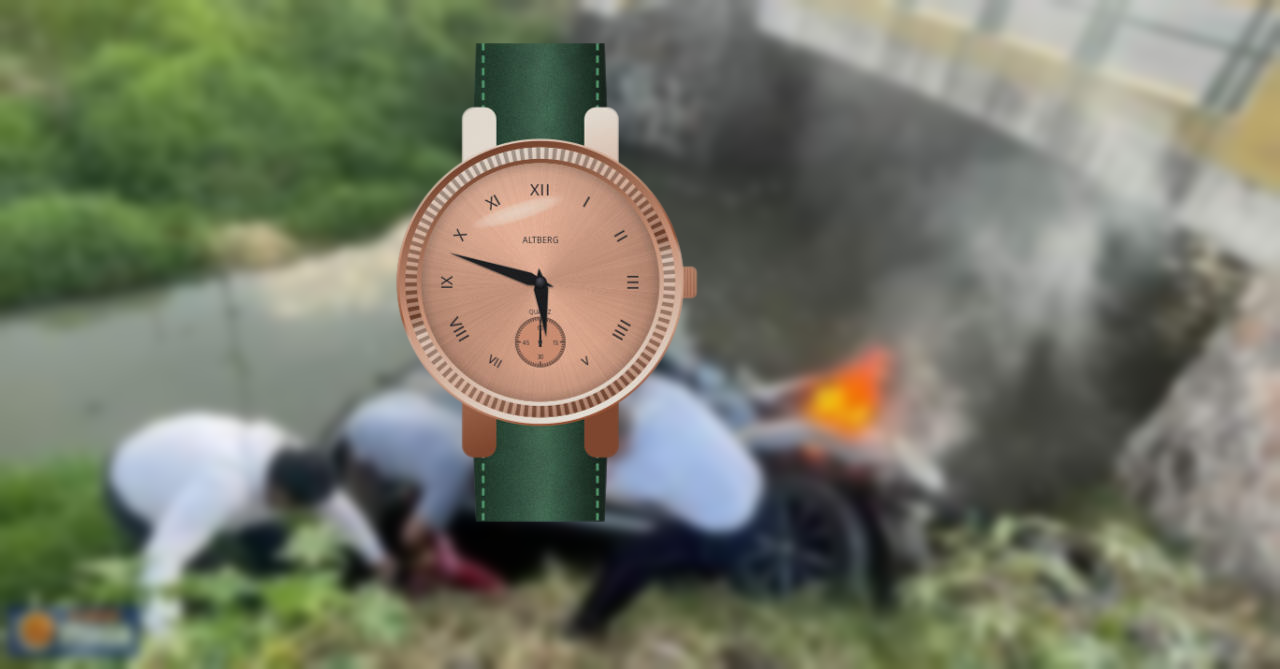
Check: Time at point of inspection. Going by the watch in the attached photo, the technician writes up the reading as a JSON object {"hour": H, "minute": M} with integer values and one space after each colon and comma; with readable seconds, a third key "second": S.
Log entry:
{"hour": 5, "minute": 48}
